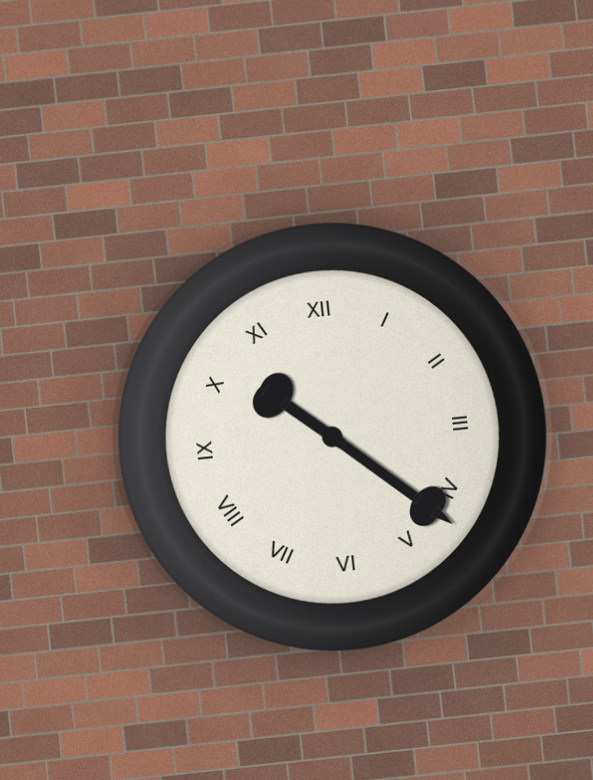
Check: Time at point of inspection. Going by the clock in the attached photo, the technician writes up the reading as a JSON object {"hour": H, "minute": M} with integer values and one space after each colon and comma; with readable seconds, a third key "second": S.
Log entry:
{"hour": 10, "minute": 22}
